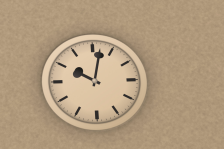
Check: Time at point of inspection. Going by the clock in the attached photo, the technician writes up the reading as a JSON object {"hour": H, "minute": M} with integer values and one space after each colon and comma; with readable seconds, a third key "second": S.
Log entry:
{"hour": 10, "minute": 2}
